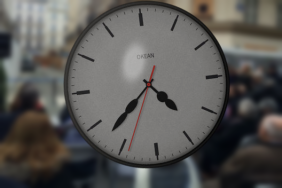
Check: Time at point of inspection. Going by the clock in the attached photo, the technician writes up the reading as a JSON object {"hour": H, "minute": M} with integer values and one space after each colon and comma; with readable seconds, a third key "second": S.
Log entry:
{"hour": 4, "minute": 37, "second": 34}
